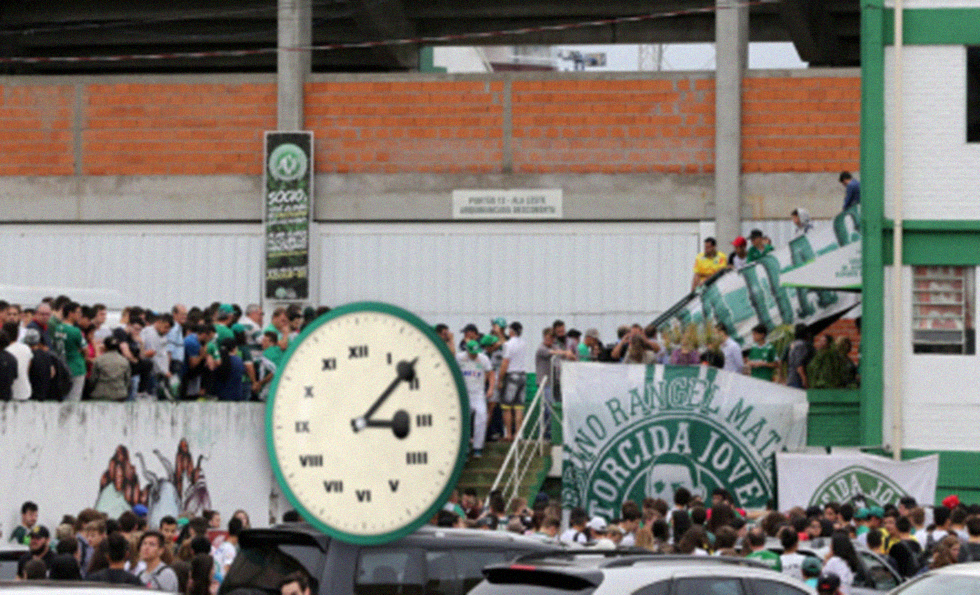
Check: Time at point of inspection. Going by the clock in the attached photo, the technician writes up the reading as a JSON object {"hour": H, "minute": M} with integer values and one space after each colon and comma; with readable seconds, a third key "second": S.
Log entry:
{"hour": 3, "minute": 8}
